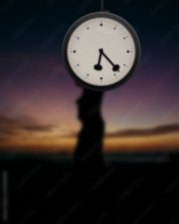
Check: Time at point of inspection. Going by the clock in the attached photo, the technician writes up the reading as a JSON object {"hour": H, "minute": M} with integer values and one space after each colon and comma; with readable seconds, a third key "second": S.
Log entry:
{"hour": 6, "minute": 23}
